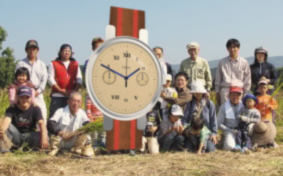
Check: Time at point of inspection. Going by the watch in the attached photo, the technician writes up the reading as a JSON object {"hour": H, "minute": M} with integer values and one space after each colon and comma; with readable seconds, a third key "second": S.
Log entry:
{"hour": 1, "minute": 49}
